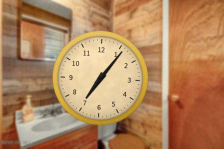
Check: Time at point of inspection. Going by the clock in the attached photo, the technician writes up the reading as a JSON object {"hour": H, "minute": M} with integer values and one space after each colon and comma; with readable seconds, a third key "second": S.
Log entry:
{"hour": 7, "minute": 6}
